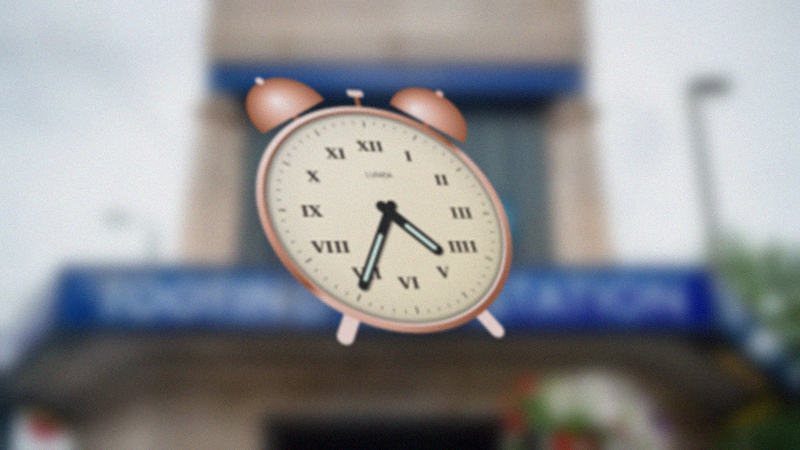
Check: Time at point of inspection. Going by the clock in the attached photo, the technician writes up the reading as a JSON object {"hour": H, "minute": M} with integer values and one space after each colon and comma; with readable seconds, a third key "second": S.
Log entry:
{"hour": 4, "minute": 35}
